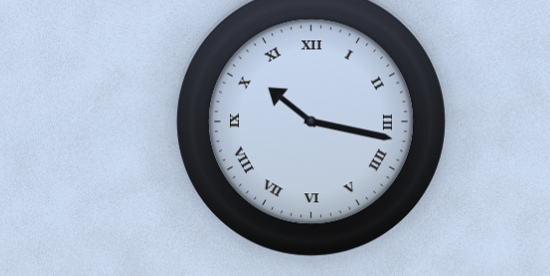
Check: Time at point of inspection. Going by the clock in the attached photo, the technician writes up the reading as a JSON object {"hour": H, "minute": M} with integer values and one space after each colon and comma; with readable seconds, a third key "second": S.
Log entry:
{"hour": 10, "minute": 17}
